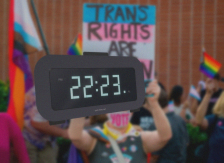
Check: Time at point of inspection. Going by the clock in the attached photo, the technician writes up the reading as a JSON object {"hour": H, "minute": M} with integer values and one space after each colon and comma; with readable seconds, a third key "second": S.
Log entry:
{"hour": 22, "minute": 23}
